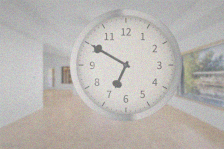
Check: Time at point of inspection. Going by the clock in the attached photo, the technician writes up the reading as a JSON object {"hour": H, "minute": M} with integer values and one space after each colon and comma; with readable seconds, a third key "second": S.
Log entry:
{"hour": 6, "minute": 50}
